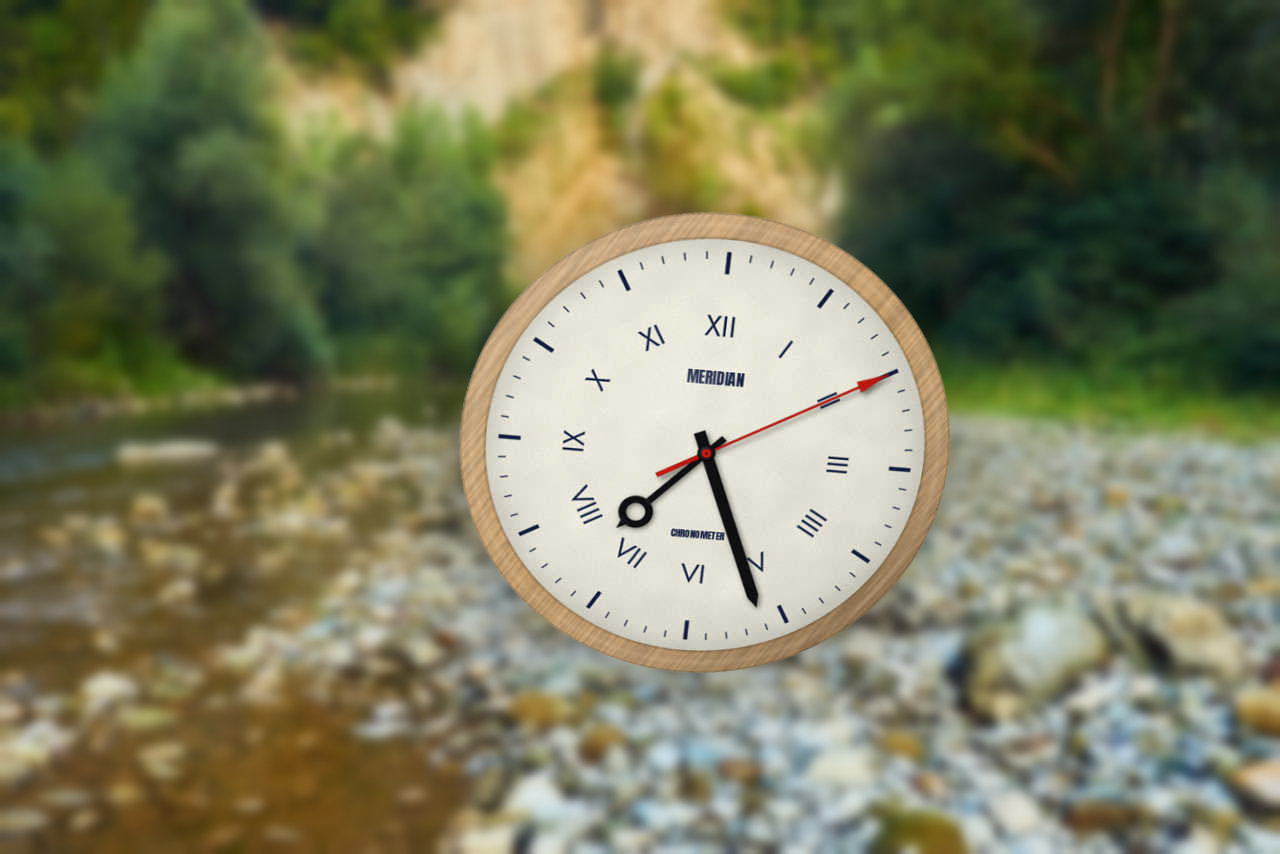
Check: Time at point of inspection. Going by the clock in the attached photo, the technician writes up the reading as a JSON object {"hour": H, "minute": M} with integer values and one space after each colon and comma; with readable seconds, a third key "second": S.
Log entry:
{"hour": 7, "minute": 26, "second": 10}
